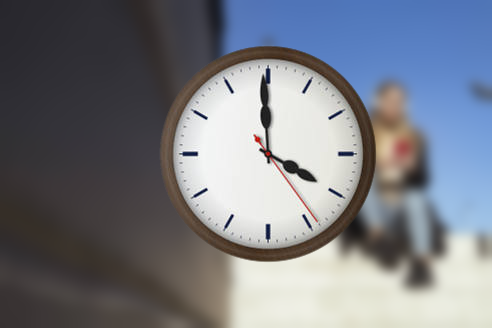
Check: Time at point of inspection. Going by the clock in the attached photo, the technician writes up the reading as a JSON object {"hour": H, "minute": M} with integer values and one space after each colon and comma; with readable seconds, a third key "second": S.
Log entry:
{"hour": 3, "minute": 59, "second": 24}
